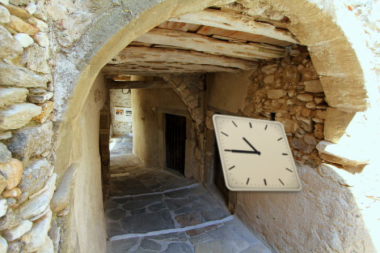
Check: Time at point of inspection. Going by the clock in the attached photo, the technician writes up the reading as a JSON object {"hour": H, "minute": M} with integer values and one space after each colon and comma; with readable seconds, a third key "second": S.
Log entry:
{"hour": 10, "minute": 45}
